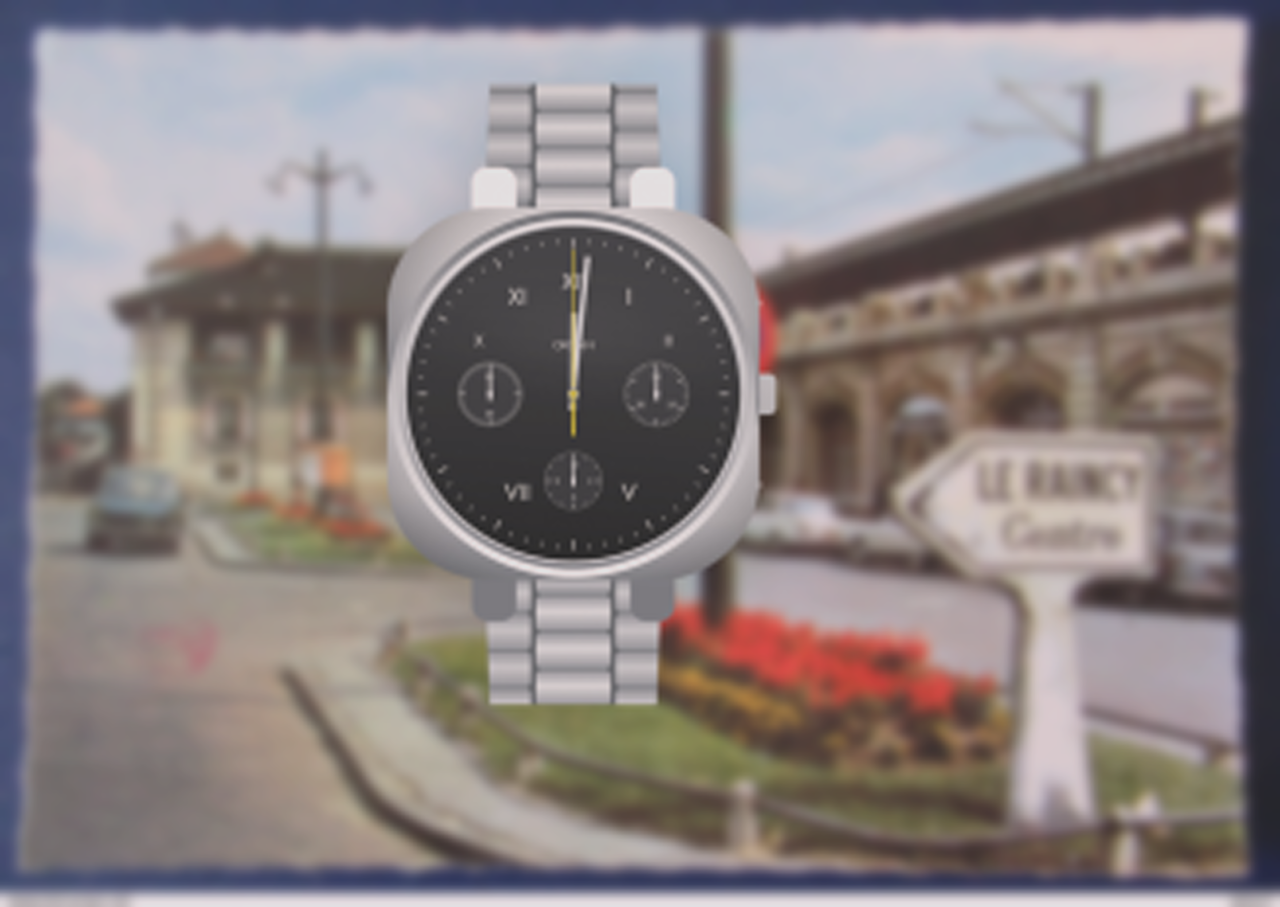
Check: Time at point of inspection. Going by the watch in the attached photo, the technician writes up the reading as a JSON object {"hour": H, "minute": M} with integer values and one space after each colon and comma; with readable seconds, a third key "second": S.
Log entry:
{"hour": 12, "minute": 1}
